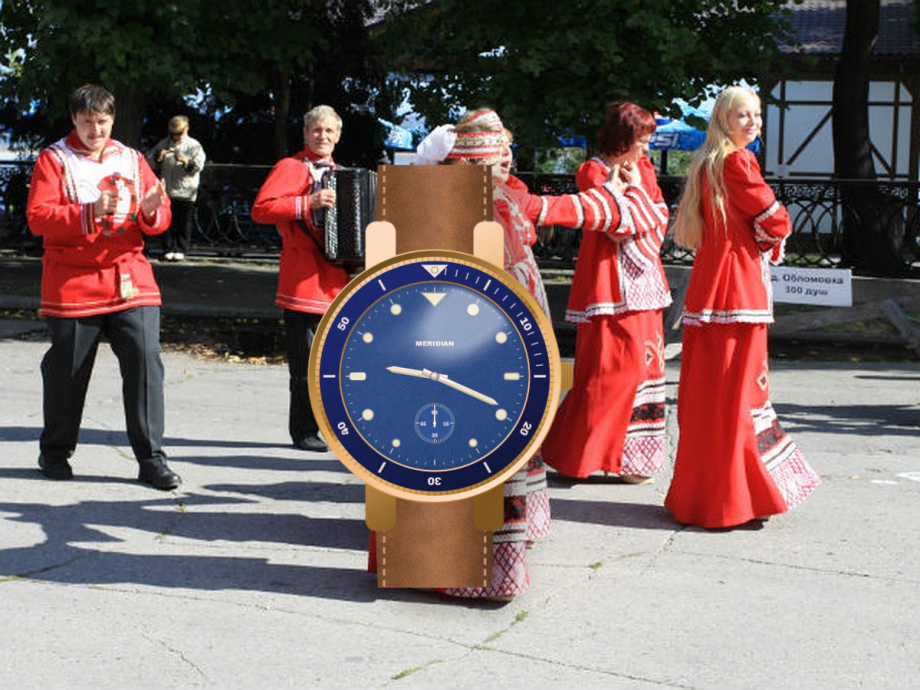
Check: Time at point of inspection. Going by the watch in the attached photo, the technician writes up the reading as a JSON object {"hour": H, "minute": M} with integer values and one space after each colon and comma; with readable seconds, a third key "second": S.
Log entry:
{"hour": 9, "minute": 19}
